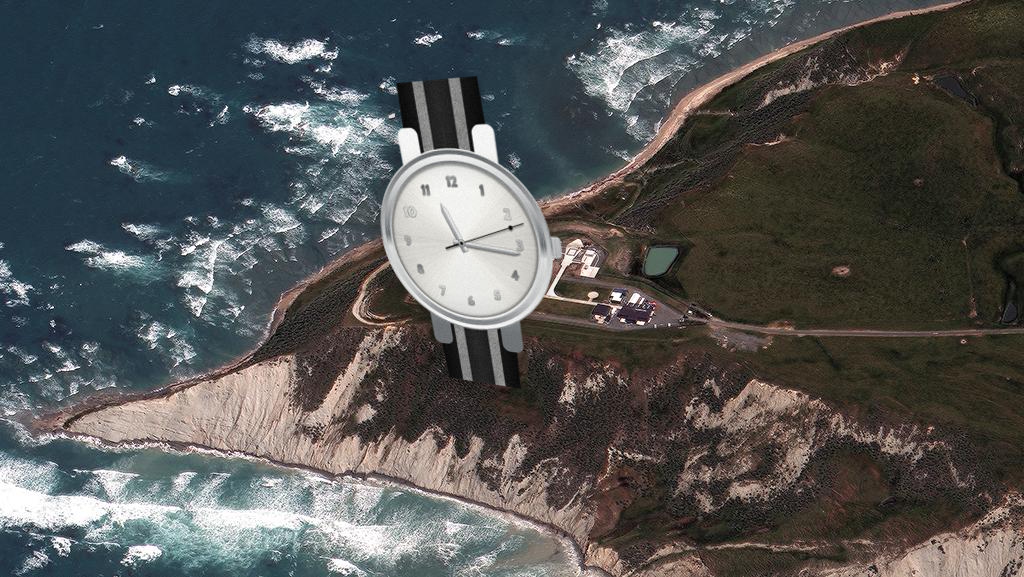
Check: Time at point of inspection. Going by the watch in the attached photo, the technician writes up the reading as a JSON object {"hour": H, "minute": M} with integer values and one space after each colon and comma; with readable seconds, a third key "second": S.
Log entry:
{"hour": 11, "minute": 16, "second": 12}
